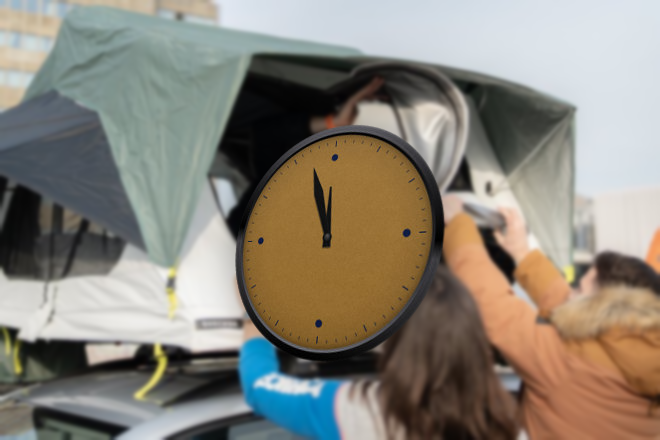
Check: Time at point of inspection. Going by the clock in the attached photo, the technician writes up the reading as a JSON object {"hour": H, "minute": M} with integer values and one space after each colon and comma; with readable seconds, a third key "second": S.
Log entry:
{"hour": 11, "minute": 57}
